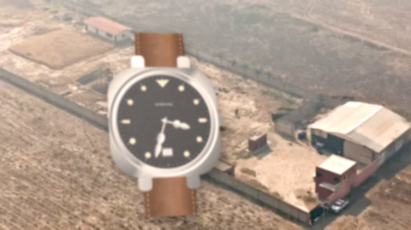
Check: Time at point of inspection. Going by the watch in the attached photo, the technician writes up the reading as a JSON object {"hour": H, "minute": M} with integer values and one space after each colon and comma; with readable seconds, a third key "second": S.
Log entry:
{"hour": 3, "minute": 33}
